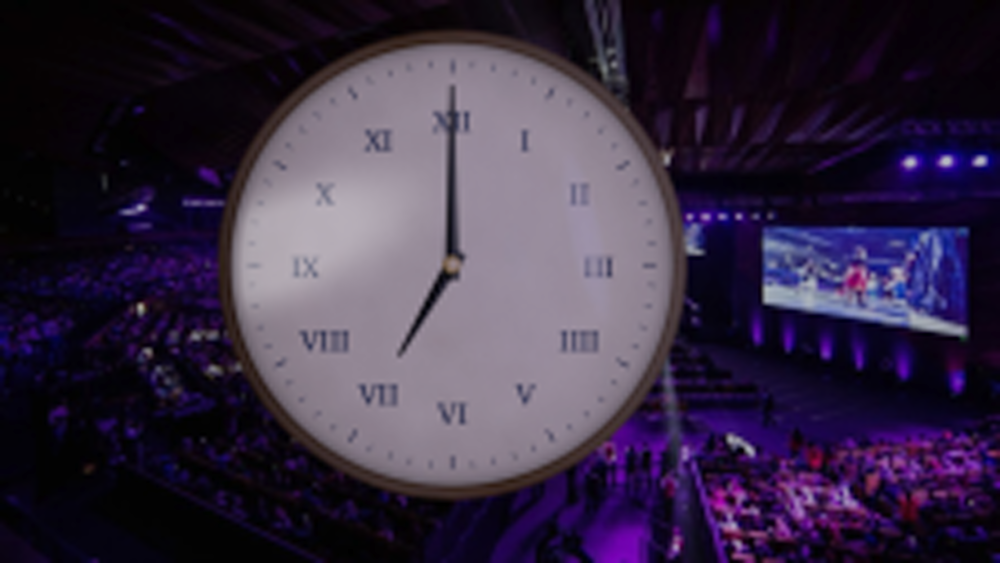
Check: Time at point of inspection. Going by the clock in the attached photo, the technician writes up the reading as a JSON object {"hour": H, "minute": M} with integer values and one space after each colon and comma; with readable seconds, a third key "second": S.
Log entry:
{"hour": 7, "minute": 0}
